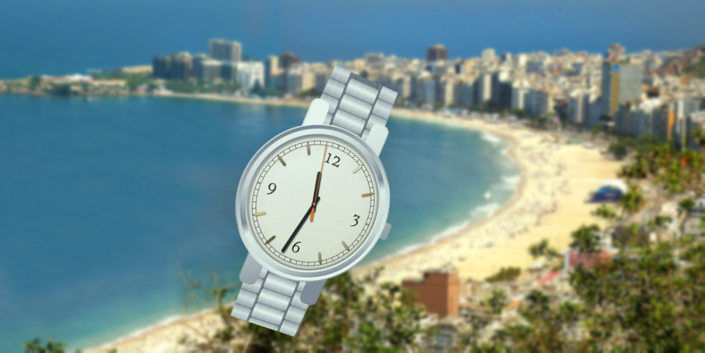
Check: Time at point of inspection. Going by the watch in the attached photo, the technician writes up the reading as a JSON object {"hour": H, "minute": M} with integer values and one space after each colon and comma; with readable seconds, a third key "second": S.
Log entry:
{"hour": 11, "minute": 31, "second": 58}
